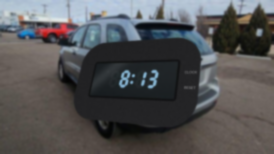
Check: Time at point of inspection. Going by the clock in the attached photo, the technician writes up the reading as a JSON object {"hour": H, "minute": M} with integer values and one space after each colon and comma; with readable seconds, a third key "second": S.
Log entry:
{"hour": 8, "minute": 13}
